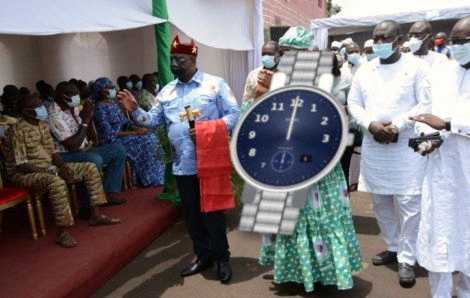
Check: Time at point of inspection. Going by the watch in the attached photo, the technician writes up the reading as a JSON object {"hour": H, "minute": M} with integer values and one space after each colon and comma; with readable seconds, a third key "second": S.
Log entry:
{"hour": 12, "minute": 0}
